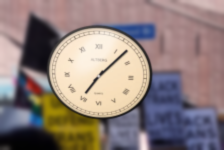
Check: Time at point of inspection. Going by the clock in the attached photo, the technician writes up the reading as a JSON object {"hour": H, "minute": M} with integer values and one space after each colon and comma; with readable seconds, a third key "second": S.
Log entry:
{"hour": 7, "minute": 7}
